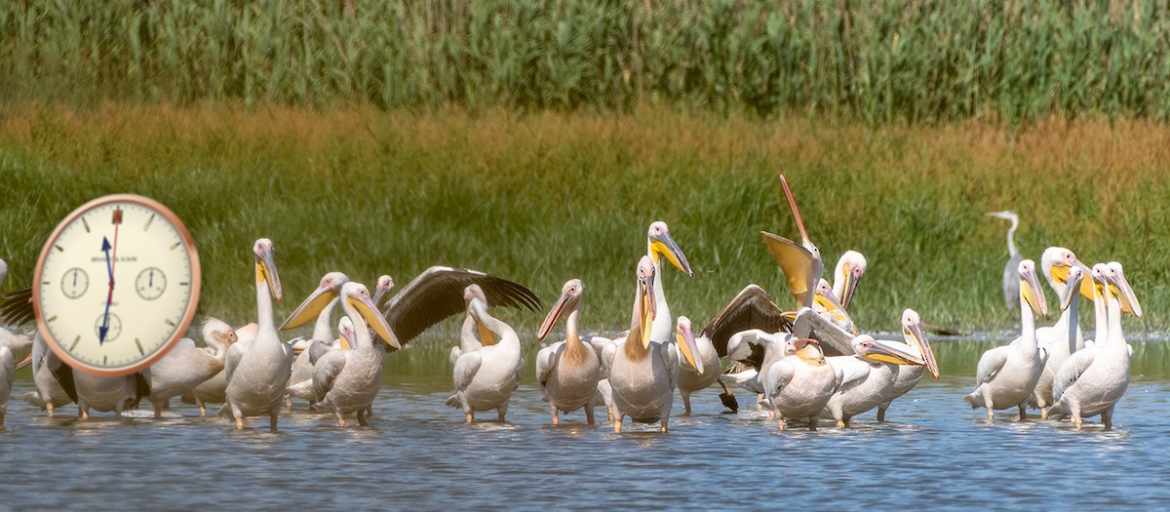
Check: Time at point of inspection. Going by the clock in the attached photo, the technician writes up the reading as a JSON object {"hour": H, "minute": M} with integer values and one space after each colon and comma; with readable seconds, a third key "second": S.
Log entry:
{"hour": 11, "minute": 31}
